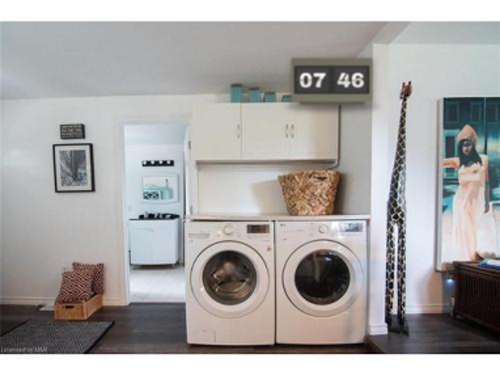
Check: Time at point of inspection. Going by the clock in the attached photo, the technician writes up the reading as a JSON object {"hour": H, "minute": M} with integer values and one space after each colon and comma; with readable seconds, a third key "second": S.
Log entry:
{"hour": 7, "minute": 46}
